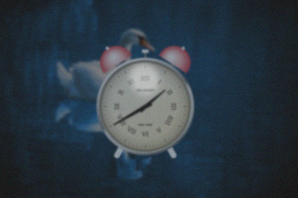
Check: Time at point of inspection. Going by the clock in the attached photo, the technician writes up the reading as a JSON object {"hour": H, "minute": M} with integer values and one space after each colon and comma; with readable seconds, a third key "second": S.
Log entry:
{"hour": 1, "minute": 40}
